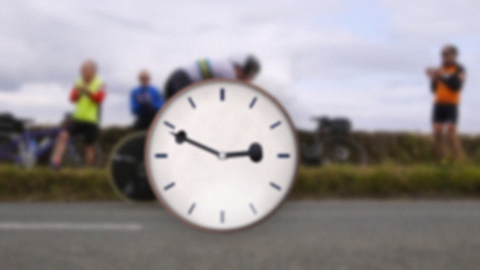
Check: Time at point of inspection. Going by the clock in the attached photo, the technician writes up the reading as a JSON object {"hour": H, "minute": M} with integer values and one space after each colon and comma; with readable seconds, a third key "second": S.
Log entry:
{"hour": 2, "minute": 49}
